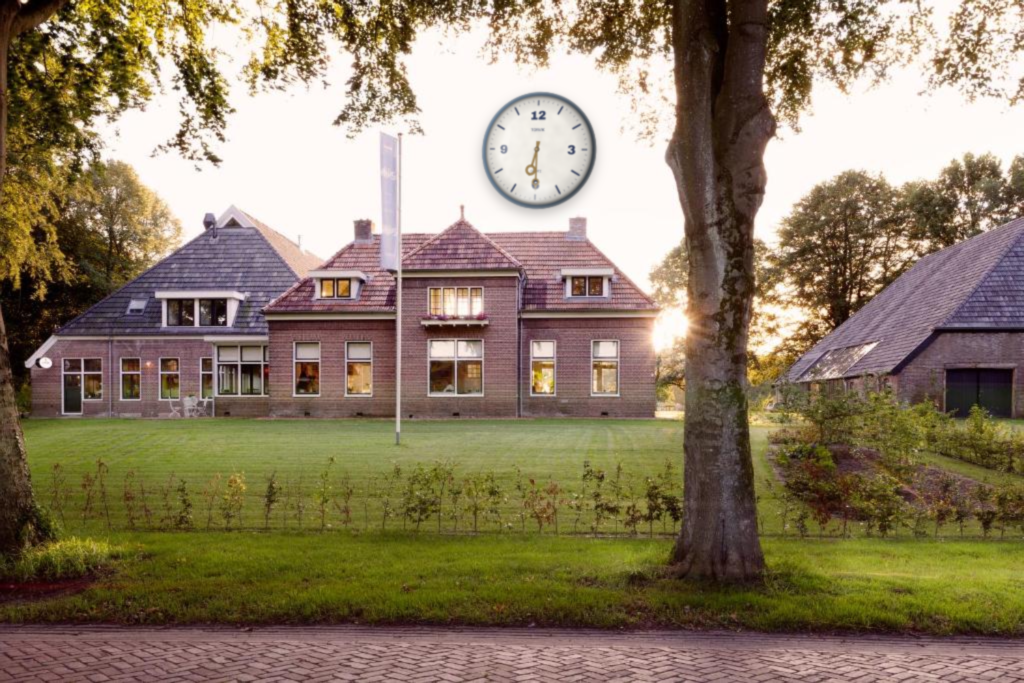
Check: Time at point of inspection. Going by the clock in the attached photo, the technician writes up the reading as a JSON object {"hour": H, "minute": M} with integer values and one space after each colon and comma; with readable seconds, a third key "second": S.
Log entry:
{"hour": 6, "minute": 30}
